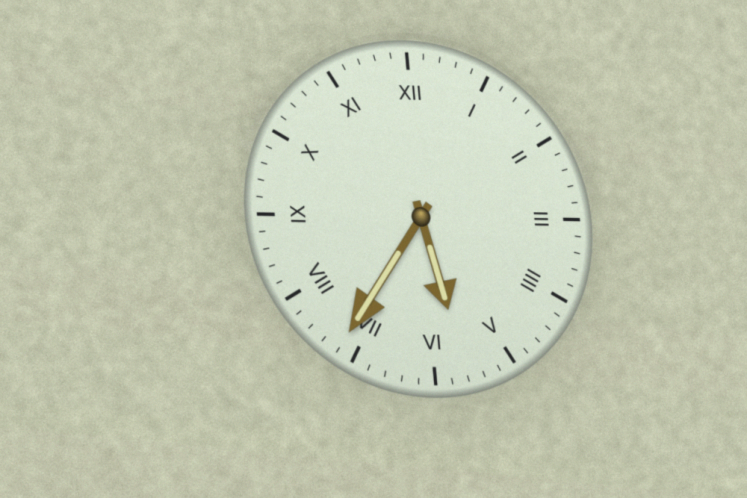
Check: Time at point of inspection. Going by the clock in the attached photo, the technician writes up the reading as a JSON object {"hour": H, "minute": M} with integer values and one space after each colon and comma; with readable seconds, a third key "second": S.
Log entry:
{"hour": 5, "minute": 36}
